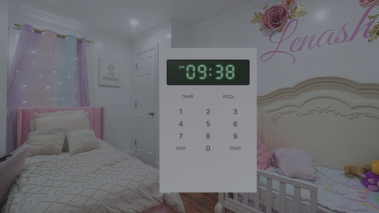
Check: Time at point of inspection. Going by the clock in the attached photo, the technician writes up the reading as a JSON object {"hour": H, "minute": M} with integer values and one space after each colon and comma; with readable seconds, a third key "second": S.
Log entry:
{"hour": 9, "minute": 38}
